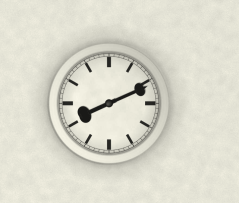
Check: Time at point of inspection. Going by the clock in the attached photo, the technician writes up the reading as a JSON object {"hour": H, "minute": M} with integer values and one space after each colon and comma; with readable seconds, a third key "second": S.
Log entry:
{"hour": 8, "minute": 11}
